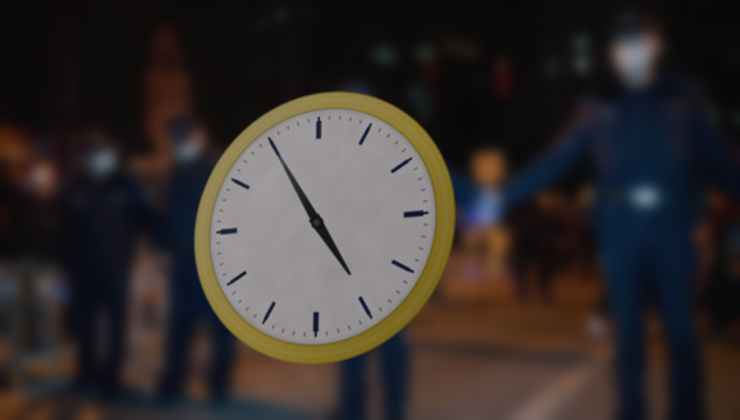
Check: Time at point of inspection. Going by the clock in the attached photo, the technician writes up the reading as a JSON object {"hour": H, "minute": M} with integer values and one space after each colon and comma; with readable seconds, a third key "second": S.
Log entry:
{"hour": 4, "minute": 55}
